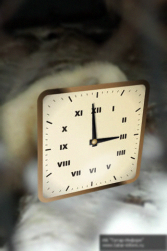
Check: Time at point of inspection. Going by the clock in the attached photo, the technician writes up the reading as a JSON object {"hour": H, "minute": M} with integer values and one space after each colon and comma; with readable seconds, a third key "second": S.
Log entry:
{"hour": 2, "minute": 59}
